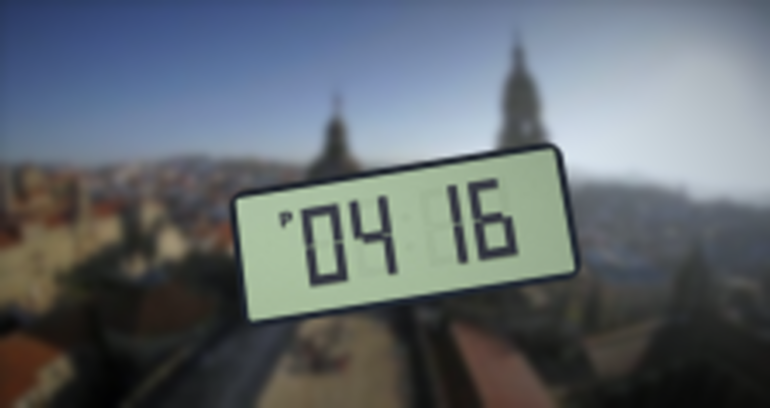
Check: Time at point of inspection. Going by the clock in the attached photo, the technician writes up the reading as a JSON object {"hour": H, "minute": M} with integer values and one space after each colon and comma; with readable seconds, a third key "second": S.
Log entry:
{"hour": 4, "minute": 16}
